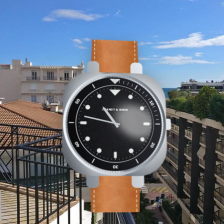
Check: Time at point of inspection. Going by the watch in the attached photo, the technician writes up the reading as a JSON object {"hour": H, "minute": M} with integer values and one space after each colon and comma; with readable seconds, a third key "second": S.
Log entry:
{"hour": 10, "minute": 47}
